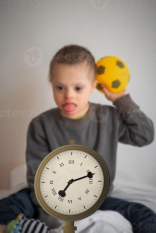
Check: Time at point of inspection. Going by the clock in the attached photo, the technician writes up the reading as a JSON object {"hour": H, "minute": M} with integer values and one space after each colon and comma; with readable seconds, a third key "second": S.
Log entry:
{"hour": 7, "minute": 12}
